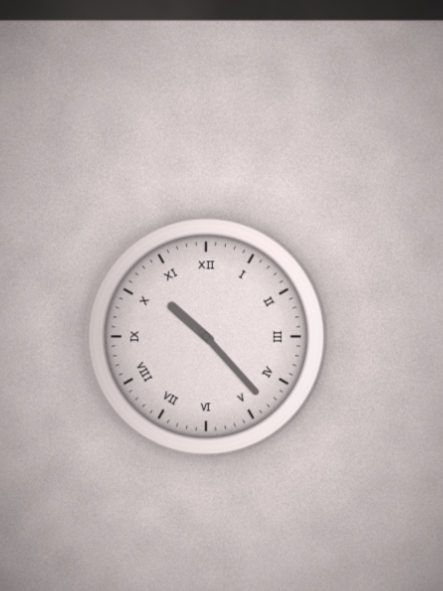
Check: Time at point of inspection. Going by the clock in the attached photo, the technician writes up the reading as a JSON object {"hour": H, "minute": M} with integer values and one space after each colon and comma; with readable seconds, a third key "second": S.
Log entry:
{"hour": 10, "minute": 23}
